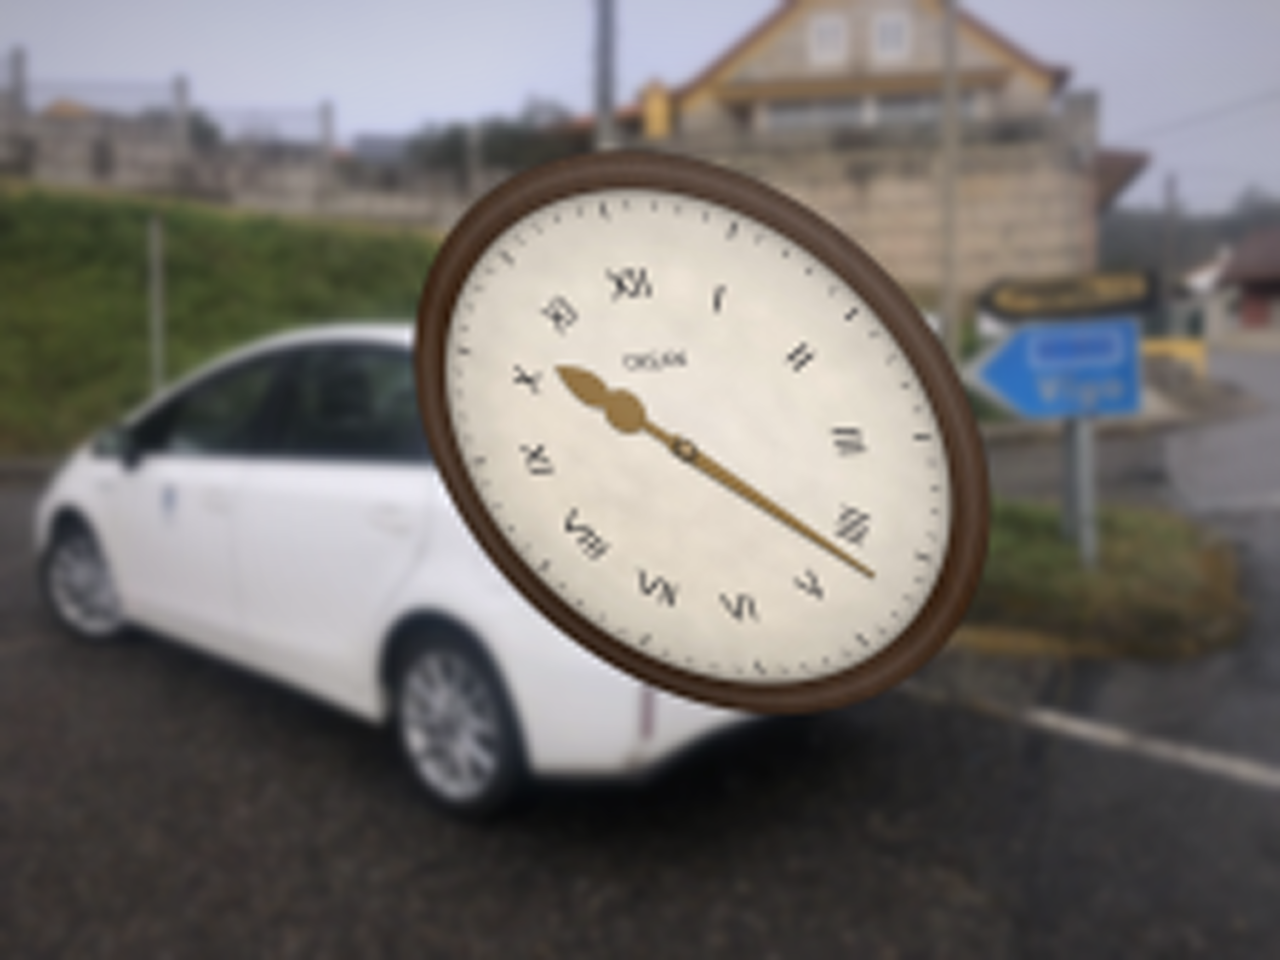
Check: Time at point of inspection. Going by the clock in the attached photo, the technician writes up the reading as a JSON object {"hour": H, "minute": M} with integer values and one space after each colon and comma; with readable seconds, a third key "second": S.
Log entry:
{"hour": 10, "minute": 22}
